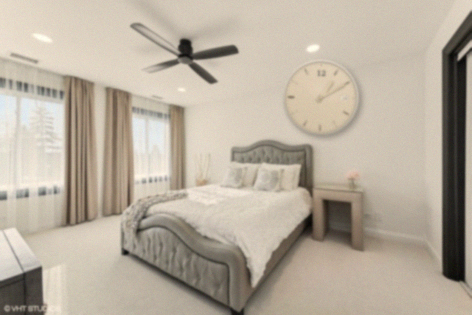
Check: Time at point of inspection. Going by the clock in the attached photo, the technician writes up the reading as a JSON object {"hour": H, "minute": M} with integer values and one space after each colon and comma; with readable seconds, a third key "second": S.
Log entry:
{"hour": 1, "minute": 10}
